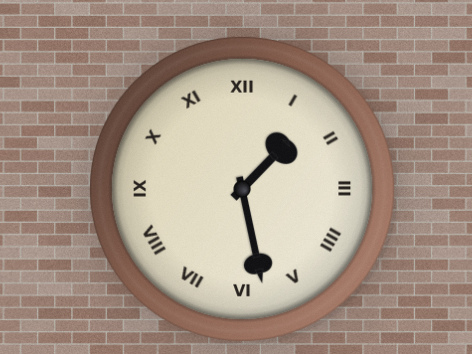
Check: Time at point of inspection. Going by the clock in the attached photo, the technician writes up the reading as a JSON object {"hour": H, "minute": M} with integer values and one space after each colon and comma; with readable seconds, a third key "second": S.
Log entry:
{"hour": 1, "minute": 28}
